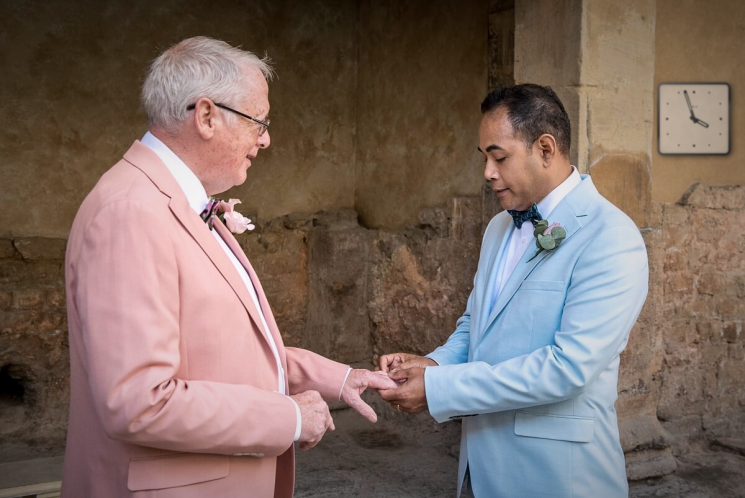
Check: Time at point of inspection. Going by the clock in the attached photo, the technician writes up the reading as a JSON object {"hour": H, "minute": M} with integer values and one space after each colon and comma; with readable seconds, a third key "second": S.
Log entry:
{"hour": 3, "minute": 57}
